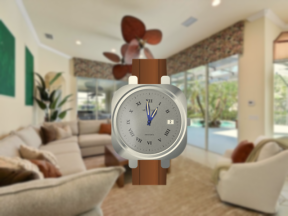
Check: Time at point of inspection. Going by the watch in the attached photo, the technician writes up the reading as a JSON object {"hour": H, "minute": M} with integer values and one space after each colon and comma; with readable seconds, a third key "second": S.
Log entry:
{"hour": 12, "minute": 59}
